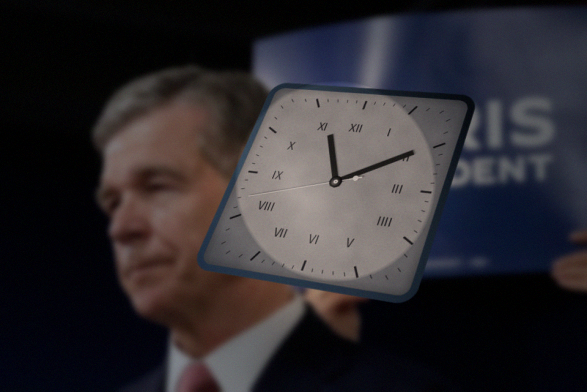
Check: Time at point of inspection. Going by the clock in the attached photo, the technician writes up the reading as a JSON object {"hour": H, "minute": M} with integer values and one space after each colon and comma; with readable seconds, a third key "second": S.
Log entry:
{"hour": 11, "minute": 9, "second": 42}
